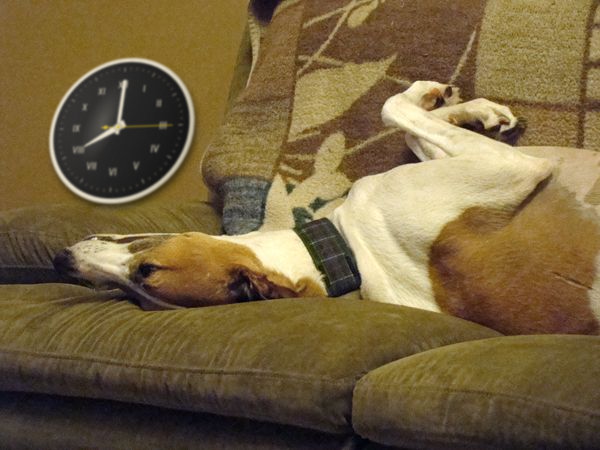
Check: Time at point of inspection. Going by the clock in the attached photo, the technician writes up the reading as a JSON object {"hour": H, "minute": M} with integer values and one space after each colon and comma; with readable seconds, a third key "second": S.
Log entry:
{"hour": 8, "minute": 0, "second": 15}
